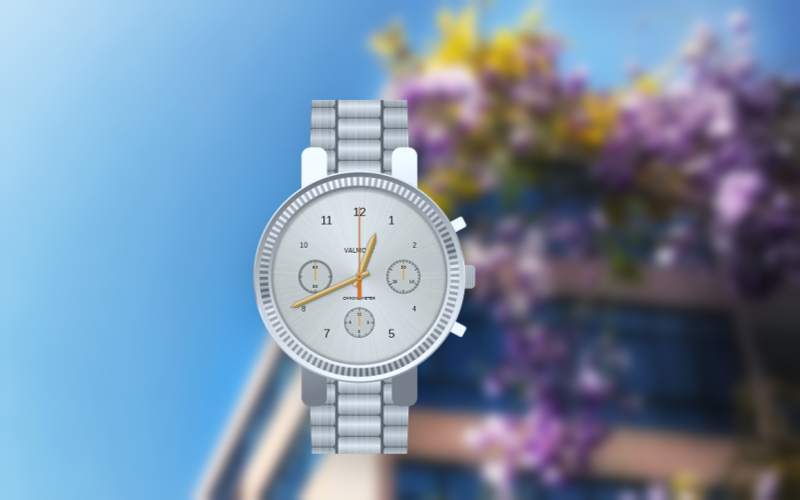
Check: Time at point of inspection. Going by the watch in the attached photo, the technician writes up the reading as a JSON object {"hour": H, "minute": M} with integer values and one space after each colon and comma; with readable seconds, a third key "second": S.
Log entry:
{"hour": 12, "minute": 41}
